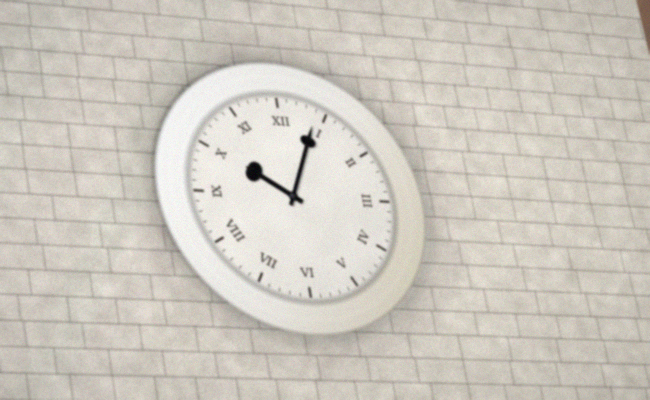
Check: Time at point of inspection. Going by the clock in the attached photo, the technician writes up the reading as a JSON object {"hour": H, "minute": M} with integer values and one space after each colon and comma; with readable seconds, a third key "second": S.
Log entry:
{"hour": 10, "minute": 4}
